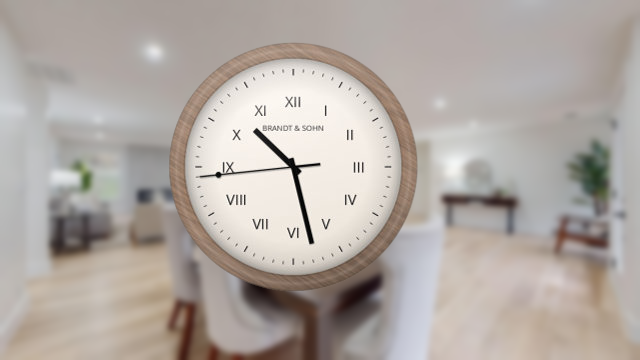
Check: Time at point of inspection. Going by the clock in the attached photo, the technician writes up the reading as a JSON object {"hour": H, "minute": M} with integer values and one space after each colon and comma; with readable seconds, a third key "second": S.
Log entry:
{"hour": 10, "minute": 27, "second": 44}
